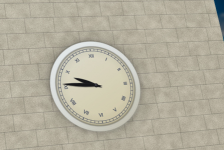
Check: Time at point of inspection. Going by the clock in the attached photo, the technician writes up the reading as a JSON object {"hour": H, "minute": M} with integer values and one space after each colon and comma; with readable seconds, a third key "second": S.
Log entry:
{"hour": 9, "minute": 46}
